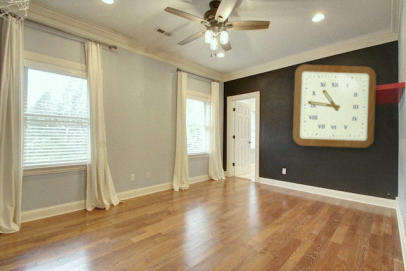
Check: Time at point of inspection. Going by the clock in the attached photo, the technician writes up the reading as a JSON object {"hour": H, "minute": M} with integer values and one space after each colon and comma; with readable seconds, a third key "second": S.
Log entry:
{"hour": 10, "minute": 46}
